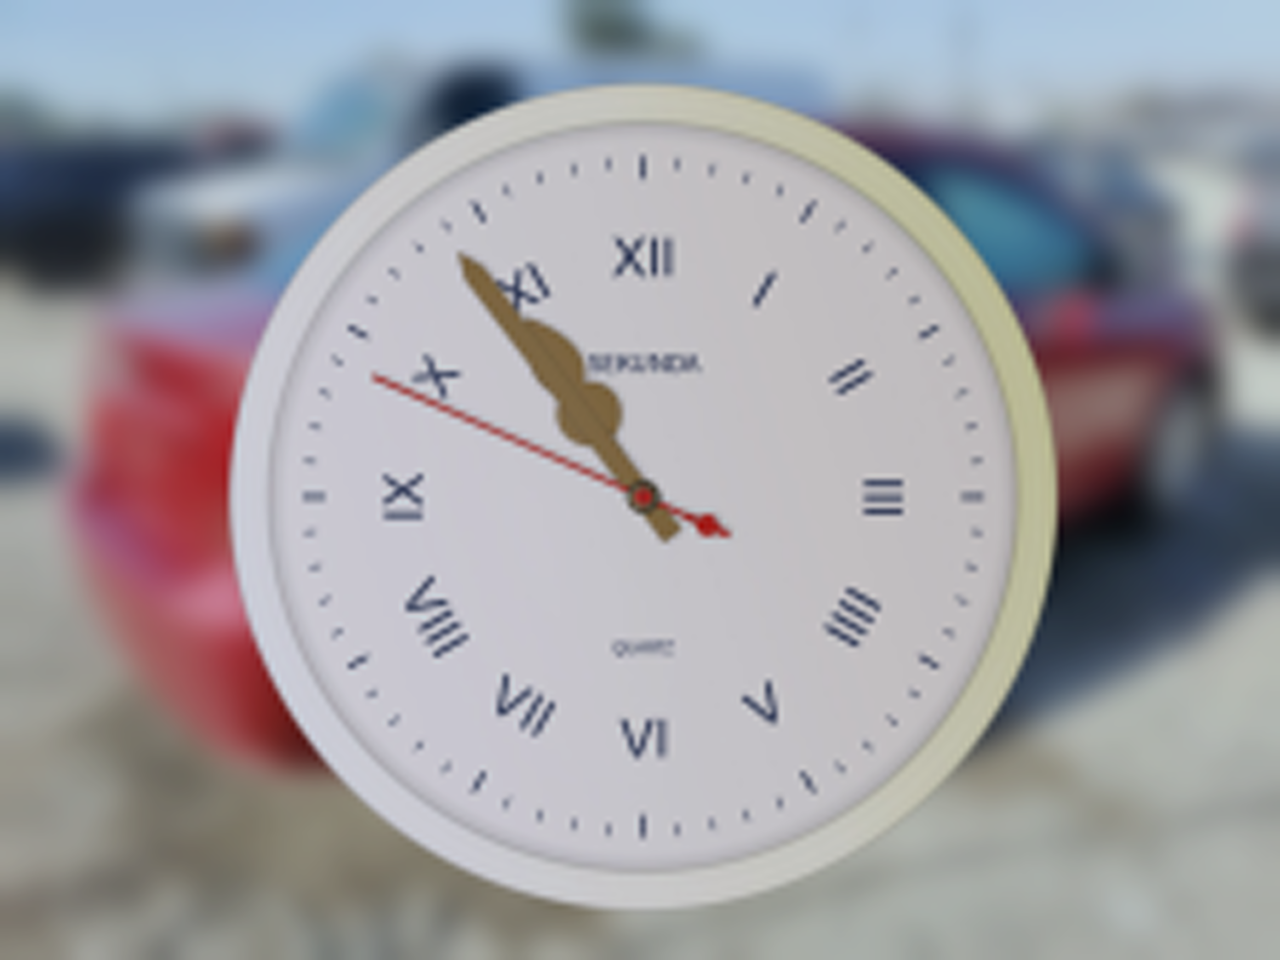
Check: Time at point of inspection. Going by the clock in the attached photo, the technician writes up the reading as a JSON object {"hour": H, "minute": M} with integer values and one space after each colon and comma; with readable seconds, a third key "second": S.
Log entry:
{"hour": 10, "minute": 53, "second": 49}
